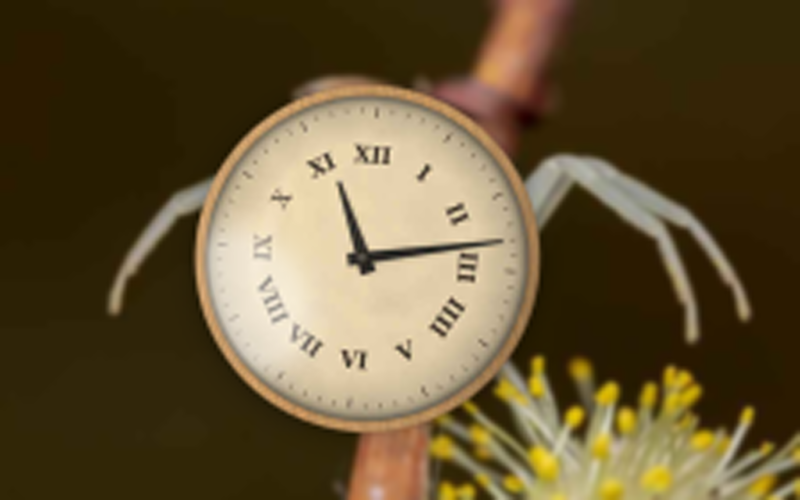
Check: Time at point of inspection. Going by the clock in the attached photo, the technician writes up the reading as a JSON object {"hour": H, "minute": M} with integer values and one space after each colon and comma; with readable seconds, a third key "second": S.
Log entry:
{"hour": 11, "minute": 13}
